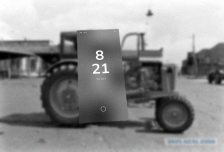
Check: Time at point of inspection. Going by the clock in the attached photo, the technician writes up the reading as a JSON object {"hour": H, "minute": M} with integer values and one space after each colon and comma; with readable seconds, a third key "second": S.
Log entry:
{"hour": 8, "minute": 21}
